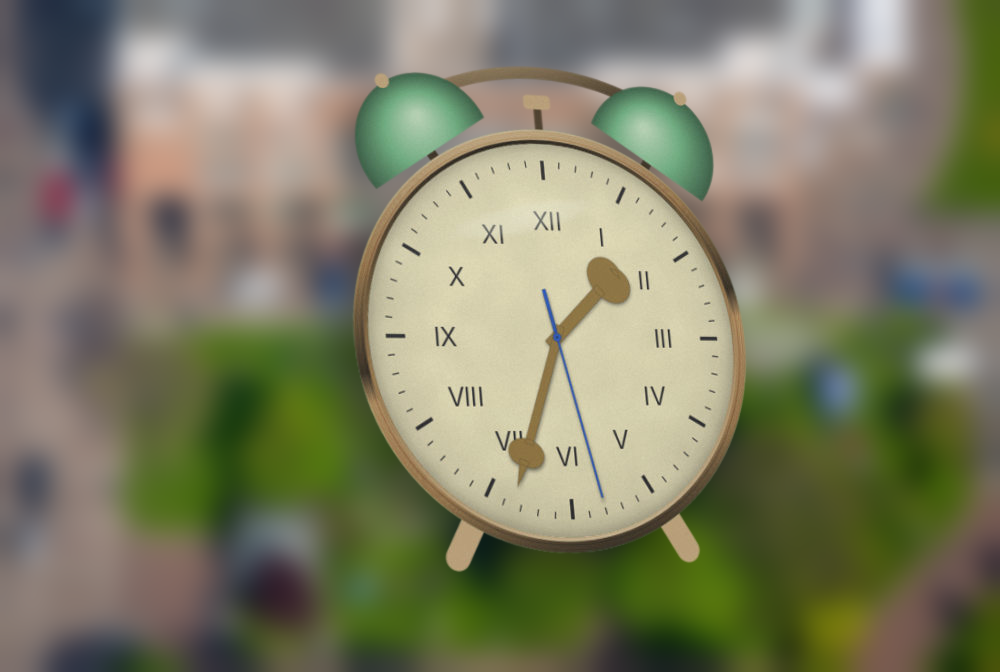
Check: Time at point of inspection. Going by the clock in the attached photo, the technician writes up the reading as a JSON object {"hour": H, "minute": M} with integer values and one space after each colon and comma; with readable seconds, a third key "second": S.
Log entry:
{"hour": 1, "minute": 33, "second": 28}
